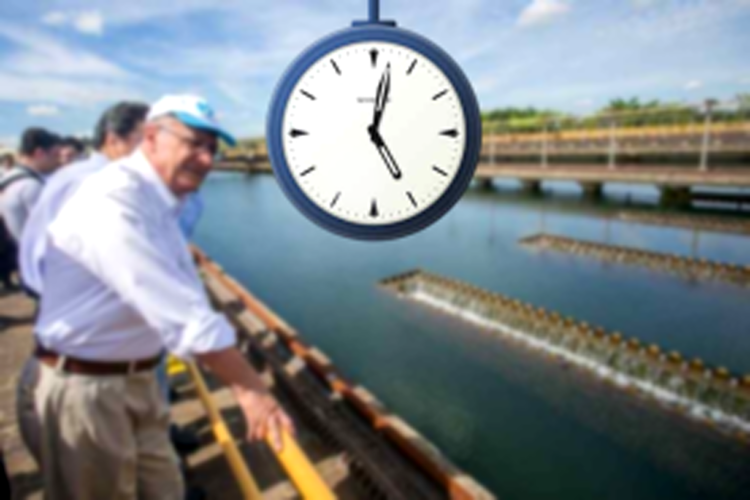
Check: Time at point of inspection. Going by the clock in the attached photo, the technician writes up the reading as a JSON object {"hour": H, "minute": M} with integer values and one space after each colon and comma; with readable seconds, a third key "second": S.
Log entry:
{"hour": 5, "minute": 2}
